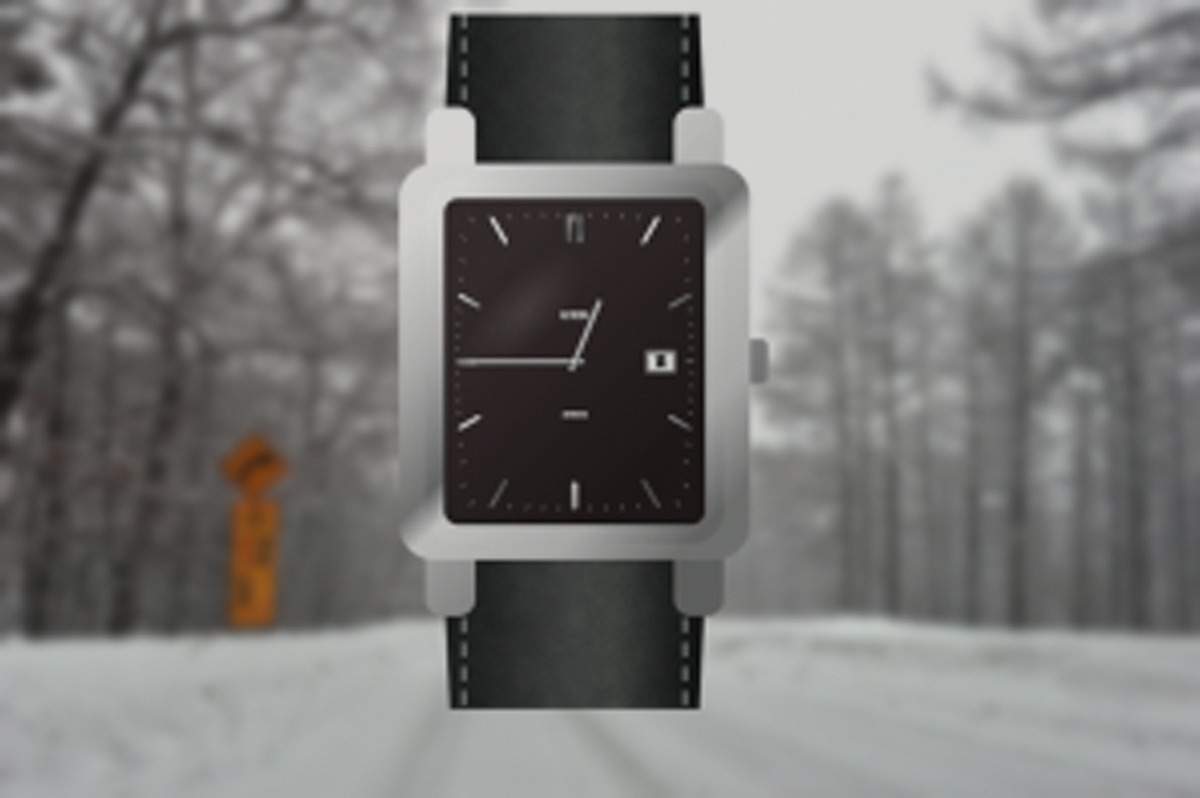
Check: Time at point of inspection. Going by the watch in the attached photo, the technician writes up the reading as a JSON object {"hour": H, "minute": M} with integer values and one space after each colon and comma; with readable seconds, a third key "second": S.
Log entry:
{"hour": 12, "minute": 45}
